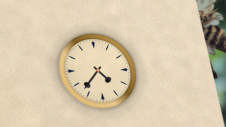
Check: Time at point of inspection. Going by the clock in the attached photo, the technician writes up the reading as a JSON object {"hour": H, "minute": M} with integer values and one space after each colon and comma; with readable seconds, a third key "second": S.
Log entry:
{"hour": 4, "minute": 37}
